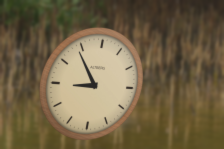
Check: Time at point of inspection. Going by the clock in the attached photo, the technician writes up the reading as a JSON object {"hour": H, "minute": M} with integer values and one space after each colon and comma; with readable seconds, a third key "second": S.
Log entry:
{"hour": 8, "minute": 54}
